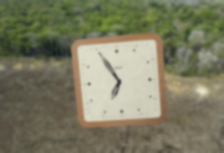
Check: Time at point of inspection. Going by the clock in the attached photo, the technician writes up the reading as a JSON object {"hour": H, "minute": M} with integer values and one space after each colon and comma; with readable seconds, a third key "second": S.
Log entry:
{"hour": 6, "minute": 55}
